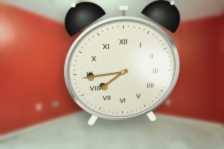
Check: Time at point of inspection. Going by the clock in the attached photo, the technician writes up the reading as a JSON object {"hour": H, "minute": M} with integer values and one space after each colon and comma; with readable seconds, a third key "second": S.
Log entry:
{"hour": 7, "minute": 44}
